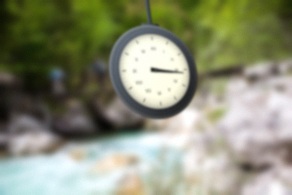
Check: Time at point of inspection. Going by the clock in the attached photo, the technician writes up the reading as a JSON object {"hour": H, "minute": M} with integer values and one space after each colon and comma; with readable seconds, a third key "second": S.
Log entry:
{"hour": 3, "minute": 16}
